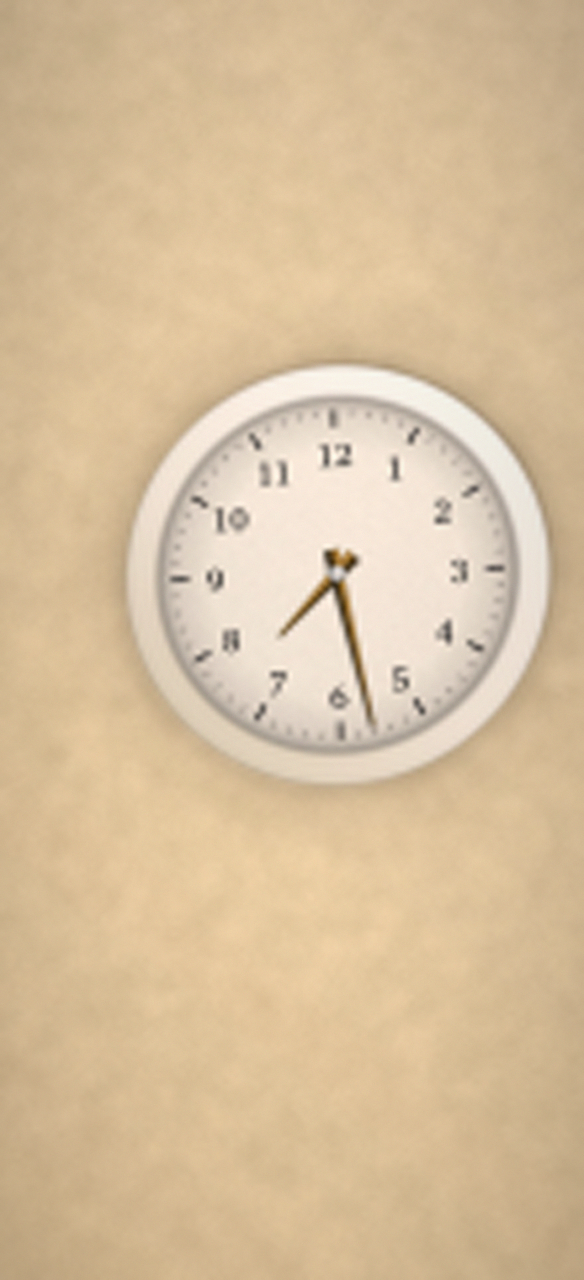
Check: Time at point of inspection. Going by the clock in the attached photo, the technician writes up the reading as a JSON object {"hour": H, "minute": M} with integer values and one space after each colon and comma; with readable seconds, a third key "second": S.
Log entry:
{"hour": 7, "minute": 28}
